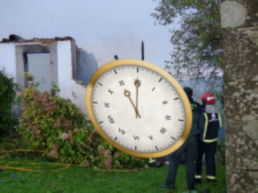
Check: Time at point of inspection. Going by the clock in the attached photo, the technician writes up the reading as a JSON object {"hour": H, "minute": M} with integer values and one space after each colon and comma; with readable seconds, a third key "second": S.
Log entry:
{"hour": 11, "minute": 0}
